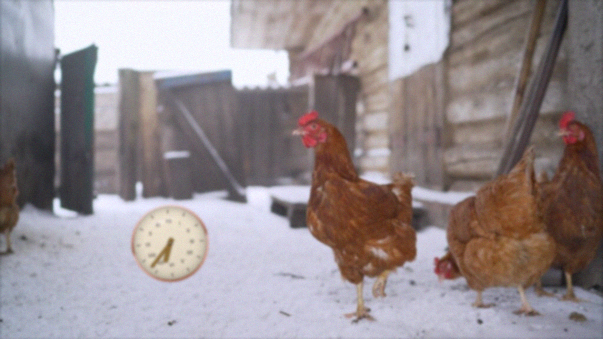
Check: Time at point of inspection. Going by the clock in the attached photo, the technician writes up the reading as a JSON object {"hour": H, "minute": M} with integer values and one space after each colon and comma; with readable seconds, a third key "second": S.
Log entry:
{"hour": 6, "minute": 37}
